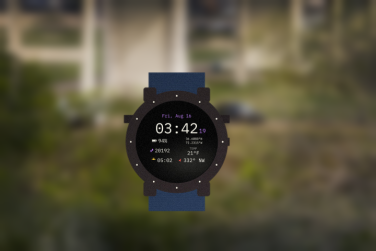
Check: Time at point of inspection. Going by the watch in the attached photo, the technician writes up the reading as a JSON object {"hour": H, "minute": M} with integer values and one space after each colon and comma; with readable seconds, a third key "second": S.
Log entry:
{"hour": 3, "minute": 42}
